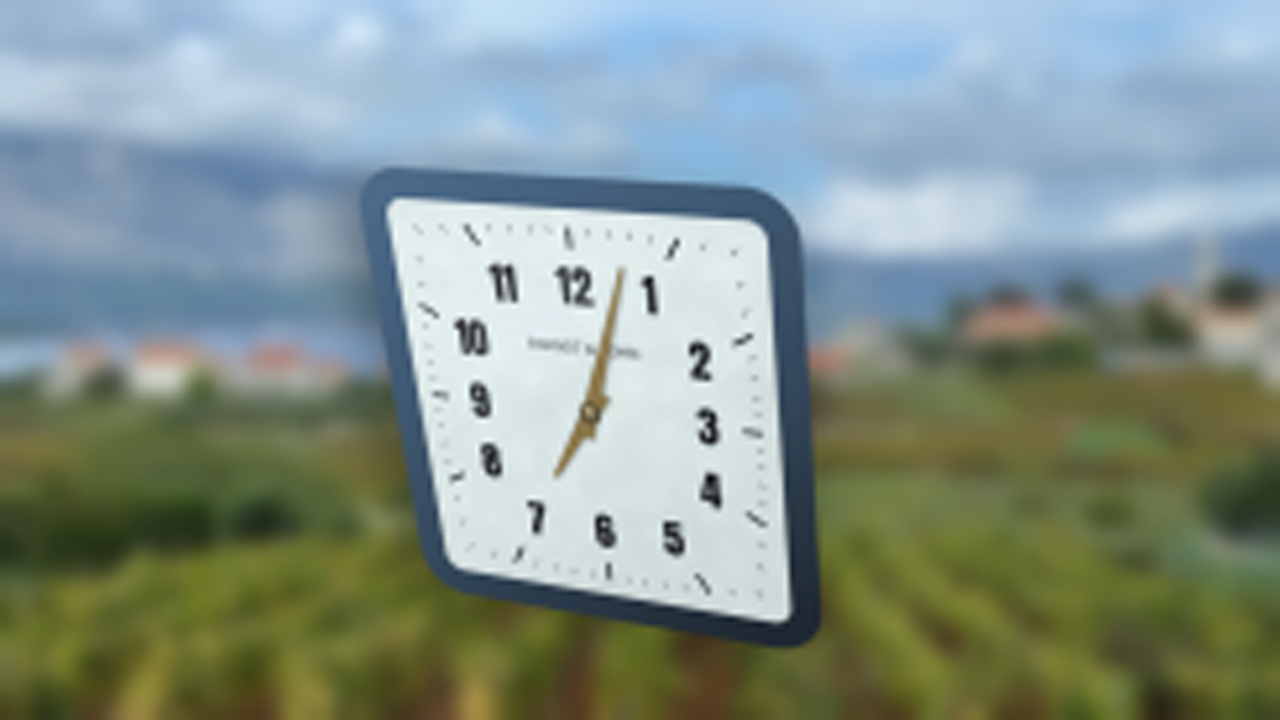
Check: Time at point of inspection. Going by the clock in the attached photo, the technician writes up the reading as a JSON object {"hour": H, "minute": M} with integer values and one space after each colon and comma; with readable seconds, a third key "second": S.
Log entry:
{"hour": 7, "minute": 3}
